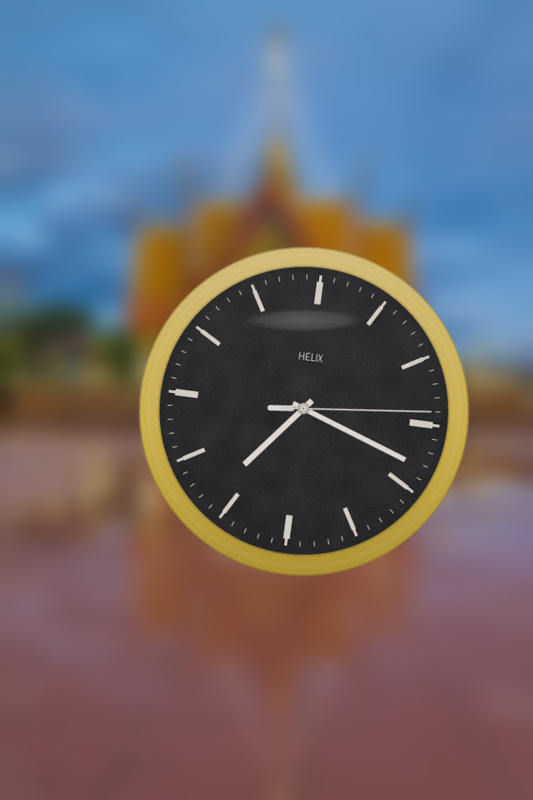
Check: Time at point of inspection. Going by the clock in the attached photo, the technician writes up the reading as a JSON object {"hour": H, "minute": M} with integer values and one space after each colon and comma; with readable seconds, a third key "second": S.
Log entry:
{"hour": 7, "minute": 18, "second": 14}
